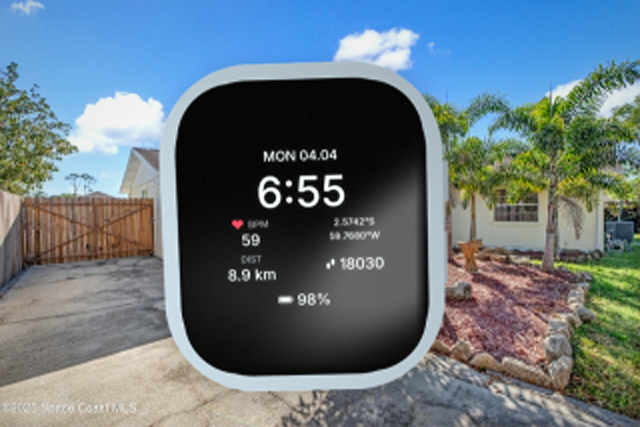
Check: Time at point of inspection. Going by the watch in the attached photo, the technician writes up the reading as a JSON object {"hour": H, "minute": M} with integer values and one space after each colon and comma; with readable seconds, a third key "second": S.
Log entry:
{"hour": 6, "minute": 55}
